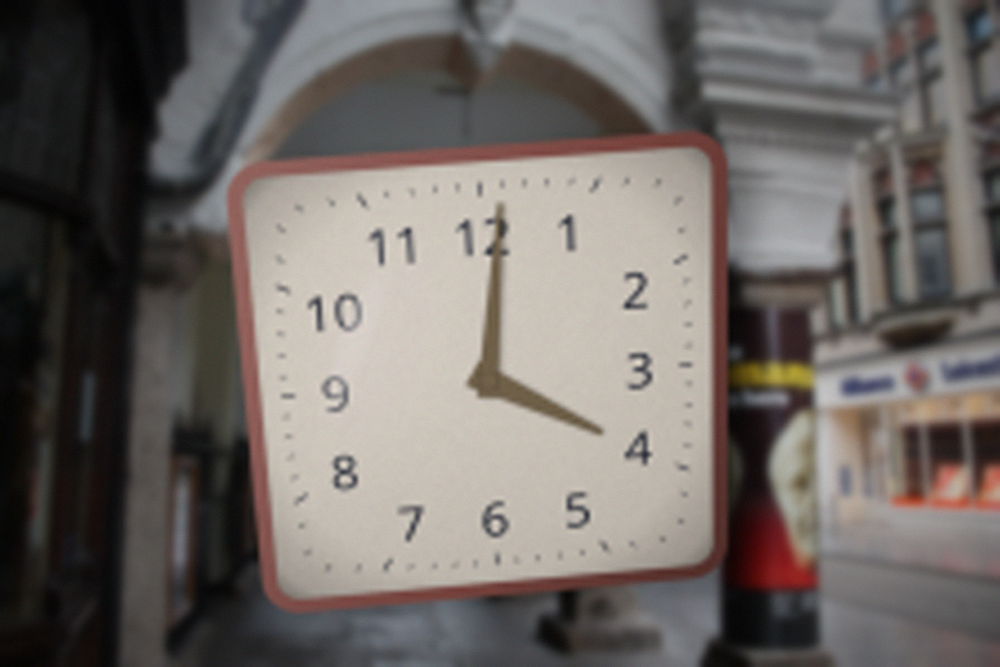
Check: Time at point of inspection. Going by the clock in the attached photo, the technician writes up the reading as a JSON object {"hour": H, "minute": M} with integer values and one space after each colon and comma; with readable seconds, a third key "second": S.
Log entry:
{"hour": 4, "minute": 1}
